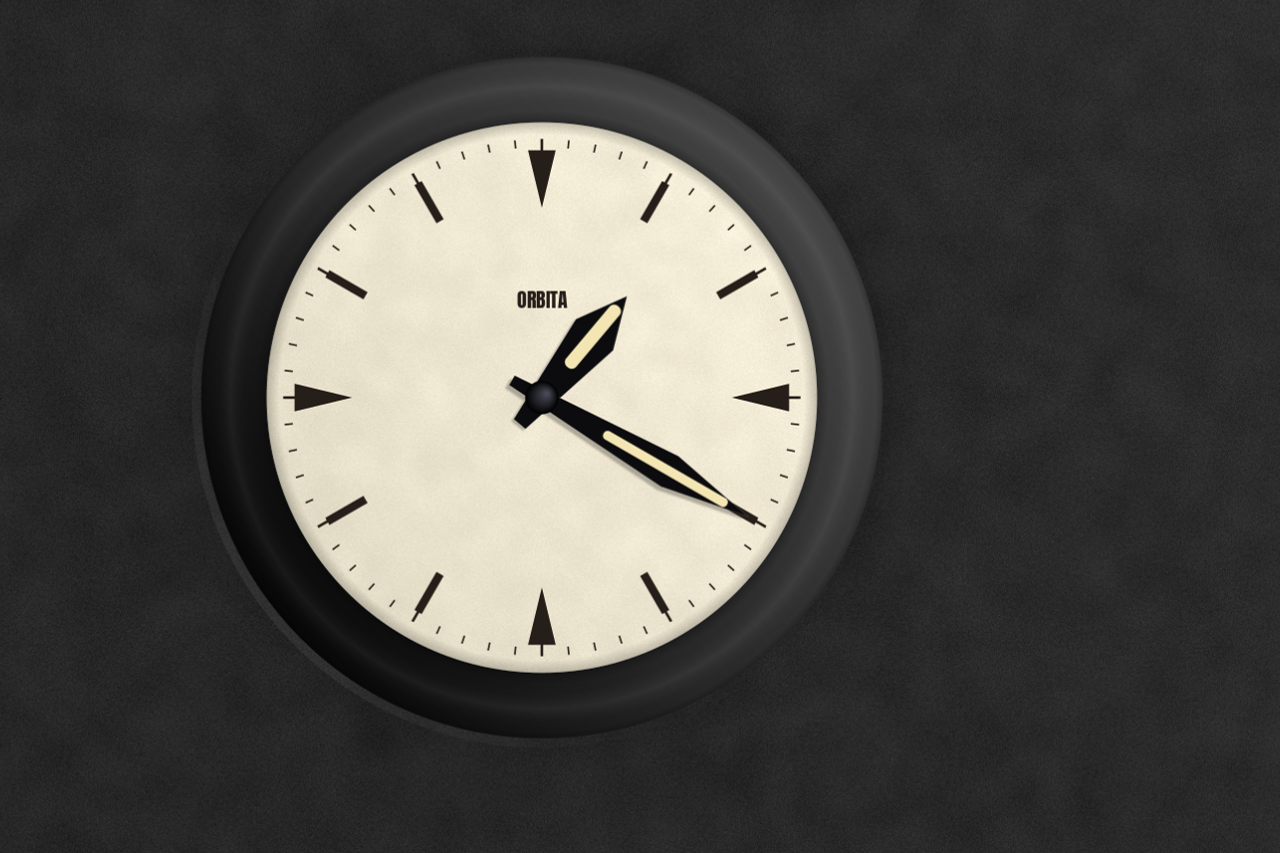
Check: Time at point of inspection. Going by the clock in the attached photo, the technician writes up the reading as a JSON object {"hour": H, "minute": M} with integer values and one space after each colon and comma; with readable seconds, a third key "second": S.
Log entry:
{"hour": 1, "minute": 20}
